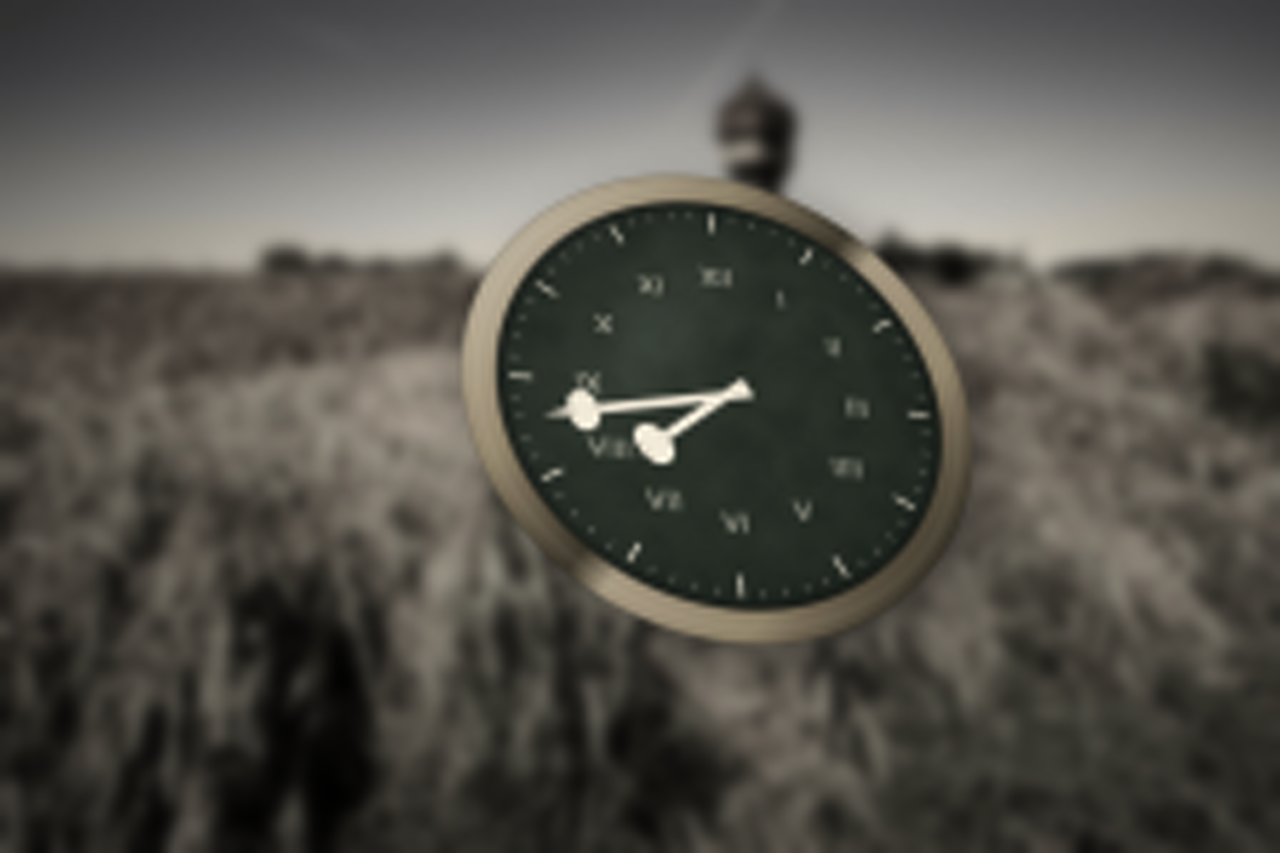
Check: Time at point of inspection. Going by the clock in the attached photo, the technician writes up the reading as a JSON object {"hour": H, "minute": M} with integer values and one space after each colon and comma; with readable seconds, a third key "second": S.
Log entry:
{"hour": 7, "minute": 43}
